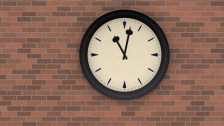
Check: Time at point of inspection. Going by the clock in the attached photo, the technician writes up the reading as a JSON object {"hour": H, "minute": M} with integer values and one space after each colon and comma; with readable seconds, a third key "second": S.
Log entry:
{"hour": 11, "minute": 2}
